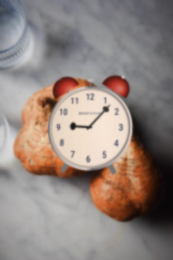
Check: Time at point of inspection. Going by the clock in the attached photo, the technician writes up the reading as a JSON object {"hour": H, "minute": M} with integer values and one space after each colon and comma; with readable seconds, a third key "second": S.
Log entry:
{"hour": 9, "minute": 7}
